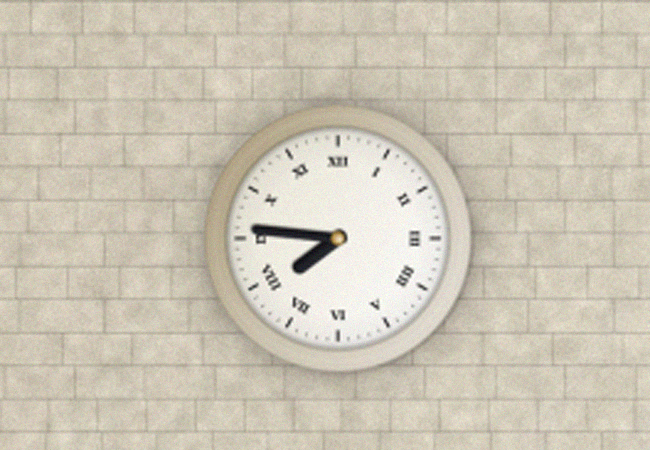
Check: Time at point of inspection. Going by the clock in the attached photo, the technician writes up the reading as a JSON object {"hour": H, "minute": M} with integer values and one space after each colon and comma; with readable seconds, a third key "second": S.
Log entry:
{"hour": 7, "minute": 46}
